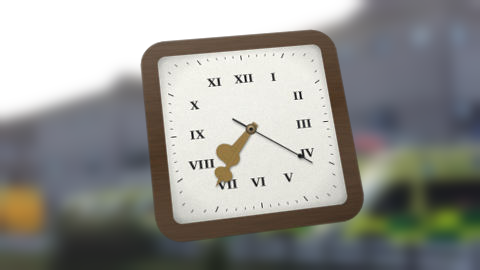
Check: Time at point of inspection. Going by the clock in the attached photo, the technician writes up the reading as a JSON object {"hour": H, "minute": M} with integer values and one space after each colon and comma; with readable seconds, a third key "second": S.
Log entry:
{"hour": 7, "minute": 36, "second": 21}
